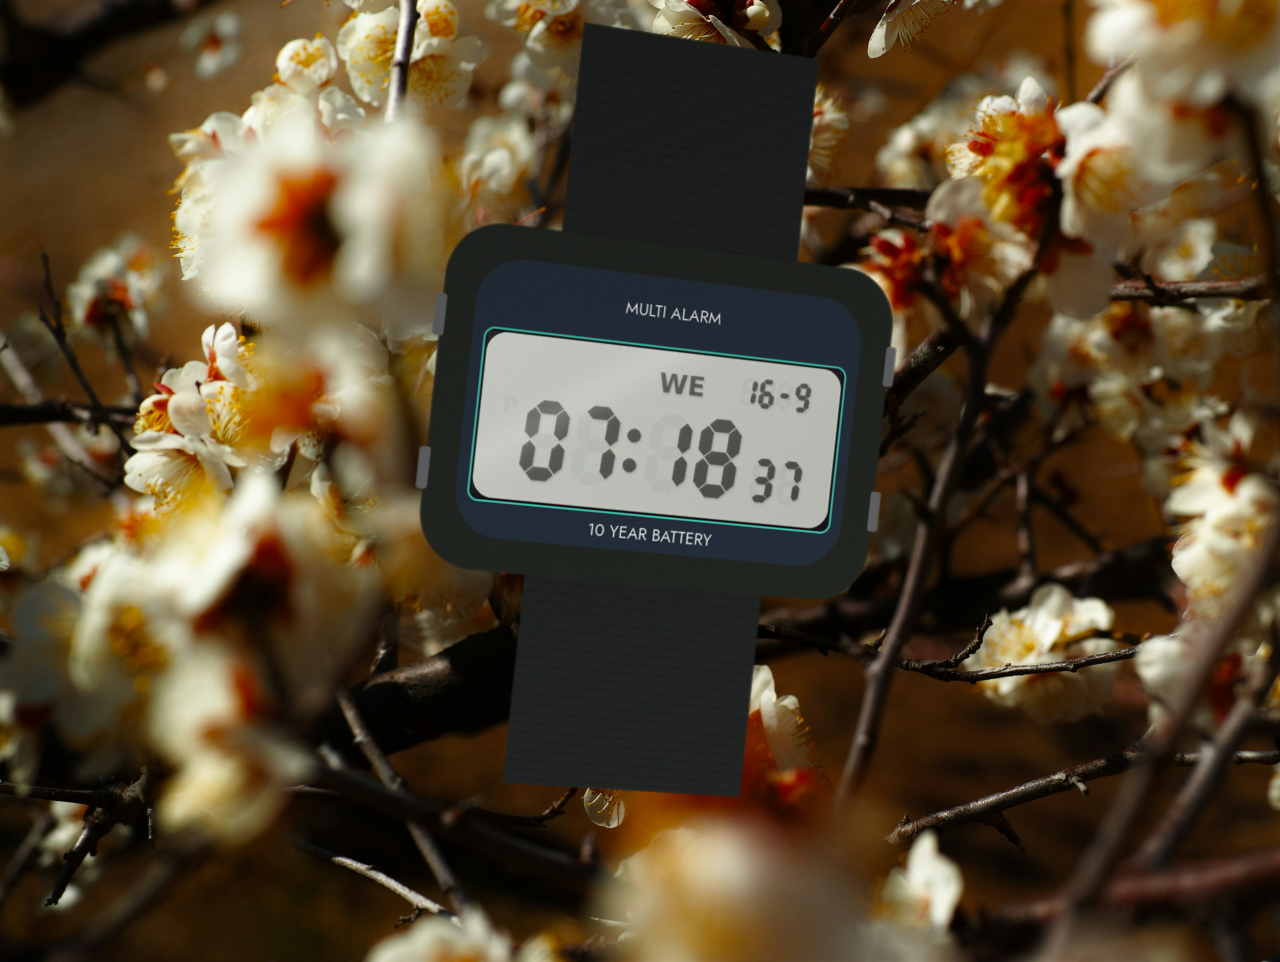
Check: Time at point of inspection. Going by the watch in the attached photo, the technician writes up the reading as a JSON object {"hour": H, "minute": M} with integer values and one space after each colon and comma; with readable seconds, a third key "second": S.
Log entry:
{"hour": 7, "minute": 18, "second": 37}
